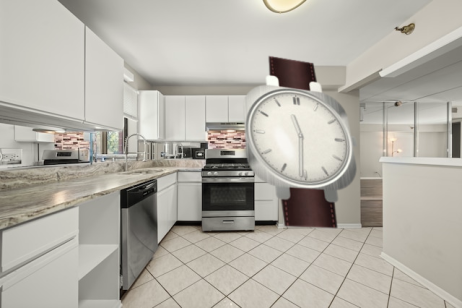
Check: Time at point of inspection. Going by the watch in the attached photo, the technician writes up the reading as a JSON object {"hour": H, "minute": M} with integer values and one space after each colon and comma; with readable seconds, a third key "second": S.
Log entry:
{"hour": 11, "minute": 31}
